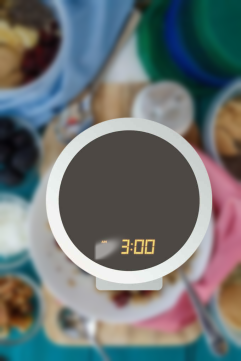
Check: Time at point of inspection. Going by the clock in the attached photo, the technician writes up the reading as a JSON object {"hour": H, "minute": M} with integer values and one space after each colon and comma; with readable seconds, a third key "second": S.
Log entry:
{"hour": 3, "minute": 0}
